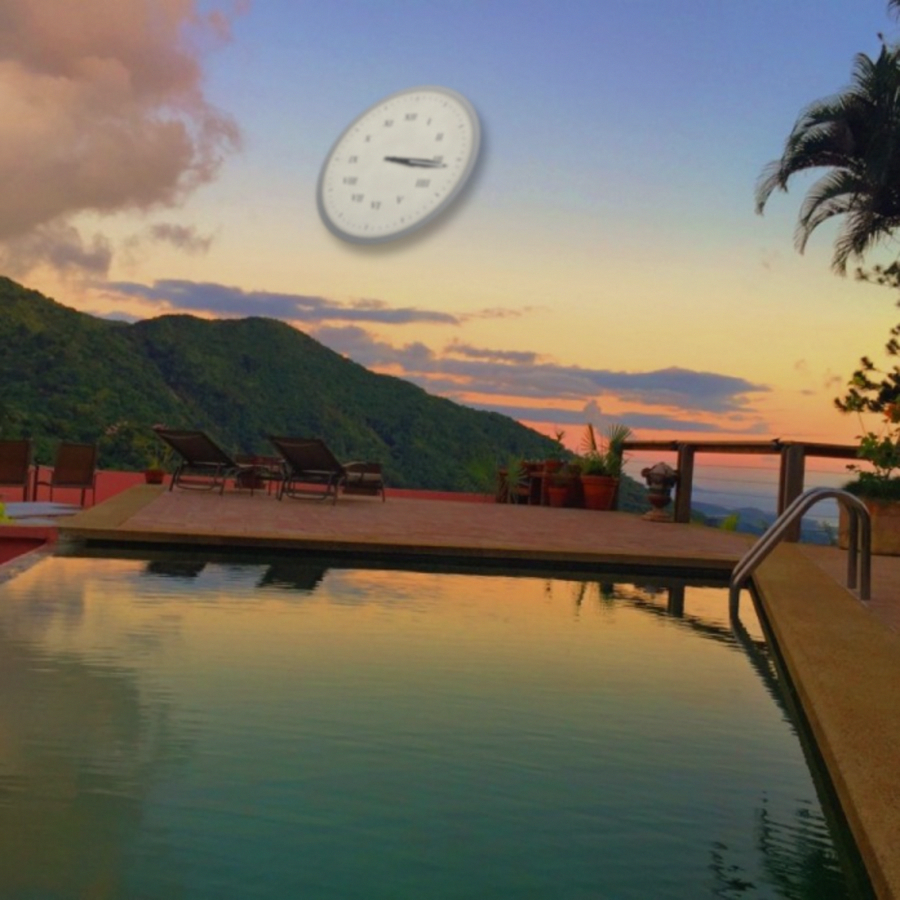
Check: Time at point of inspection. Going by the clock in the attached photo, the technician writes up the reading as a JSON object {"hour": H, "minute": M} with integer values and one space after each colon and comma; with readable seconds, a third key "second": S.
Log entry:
{"hour": 3, "minute": 16}
